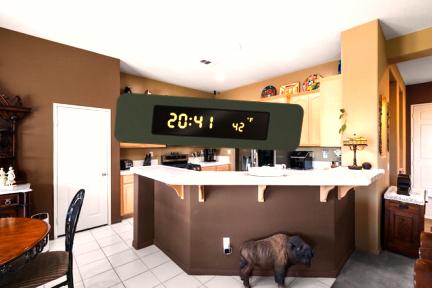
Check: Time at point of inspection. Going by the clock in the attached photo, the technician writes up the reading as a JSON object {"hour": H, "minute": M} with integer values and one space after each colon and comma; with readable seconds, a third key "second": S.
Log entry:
{"hour": 20, "minute": 41}
